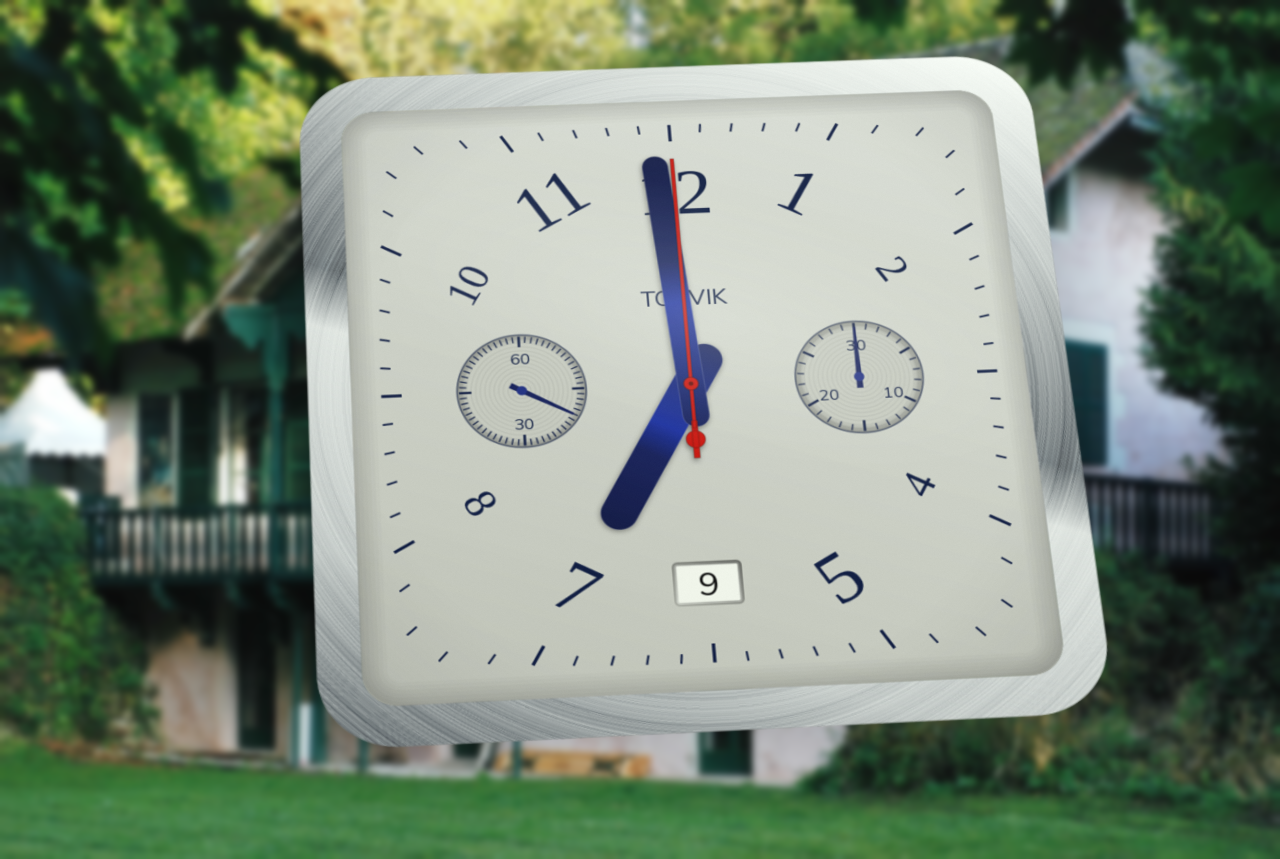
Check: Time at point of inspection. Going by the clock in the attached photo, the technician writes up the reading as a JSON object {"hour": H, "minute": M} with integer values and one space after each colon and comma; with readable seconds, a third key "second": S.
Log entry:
{"hour": 6, "minute": 59, "second": 20}
